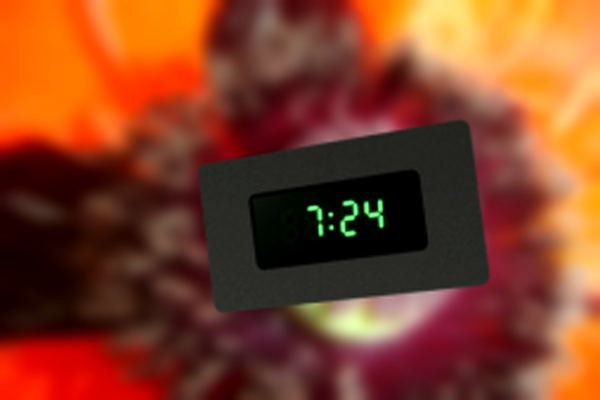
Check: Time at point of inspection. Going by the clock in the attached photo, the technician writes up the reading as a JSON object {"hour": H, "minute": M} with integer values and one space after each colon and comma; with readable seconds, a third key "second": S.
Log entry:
{"hour": 7, "minute": 24}
